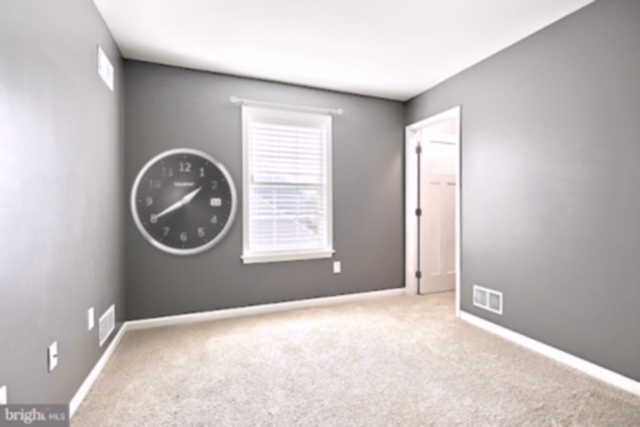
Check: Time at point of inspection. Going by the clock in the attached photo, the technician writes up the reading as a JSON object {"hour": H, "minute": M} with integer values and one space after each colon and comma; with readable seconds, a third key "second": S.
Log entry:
{"hour": 1, "minute": 40}
